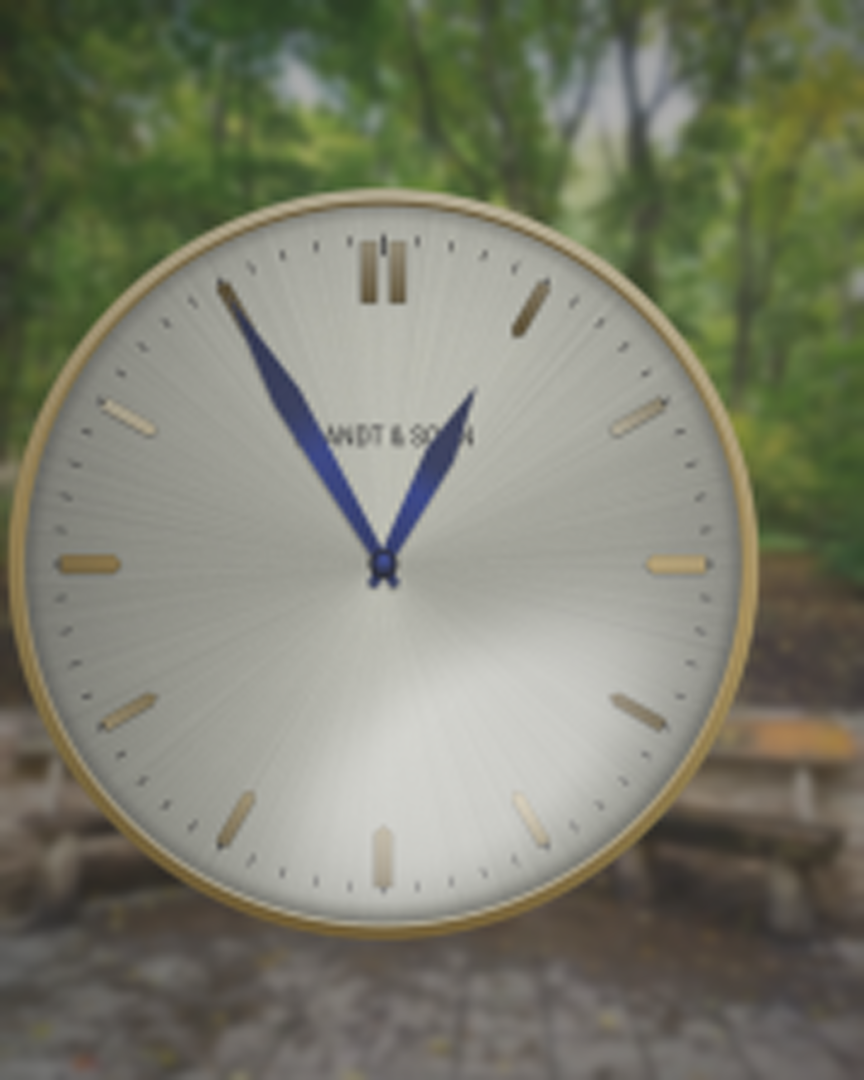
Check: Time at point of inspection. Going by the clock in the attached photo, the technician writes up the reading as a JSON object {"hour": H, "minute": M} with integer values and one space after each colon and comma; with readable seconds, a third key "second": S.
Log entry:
{"hour": 12, "minute": 55}
